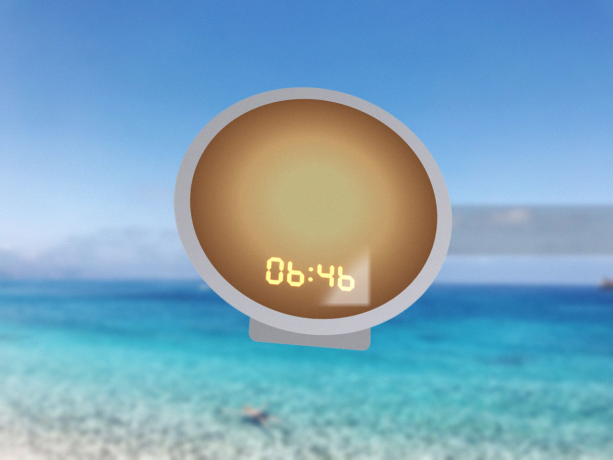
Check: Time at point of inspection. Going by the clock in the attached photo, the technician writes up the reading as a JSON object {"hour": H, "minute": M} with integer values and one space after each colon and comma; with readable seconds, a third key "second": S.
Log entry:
{"hour": 6, "minute": 46}
